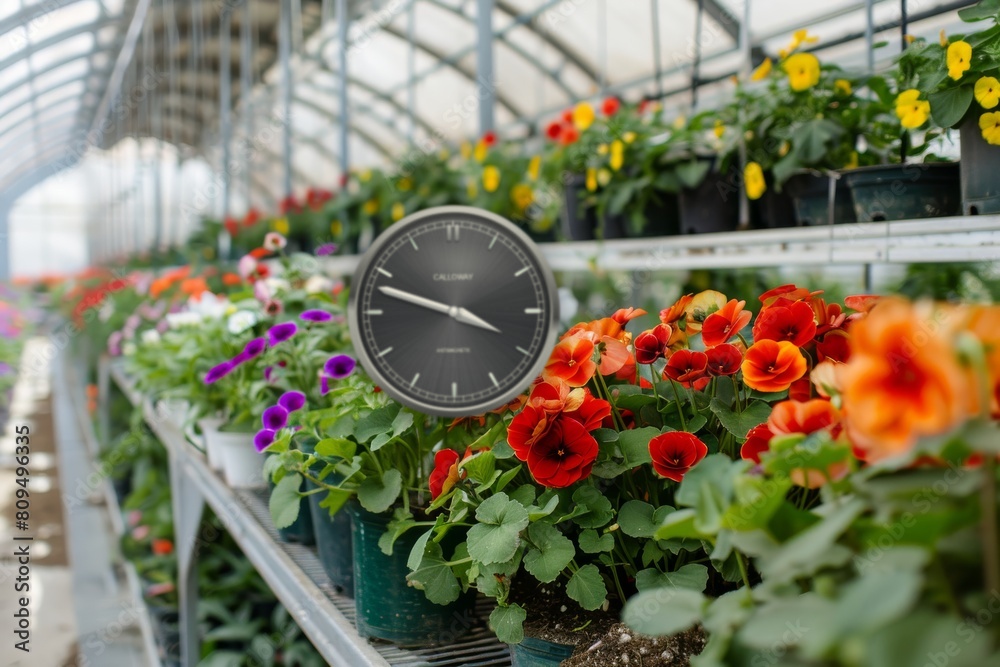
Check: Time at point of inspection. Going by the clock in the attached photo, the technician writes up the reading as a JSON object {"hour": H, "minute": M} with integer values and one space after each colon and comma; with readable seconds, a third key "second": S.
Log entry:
{"hour": 3, "minute": 48}
